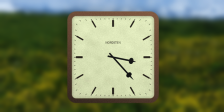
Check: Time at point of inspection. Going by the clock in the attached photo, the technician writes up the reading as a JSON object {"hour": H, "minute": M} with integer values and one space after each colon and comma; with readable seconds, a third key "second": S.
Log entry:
{"hour": 3, "minute": 23}
